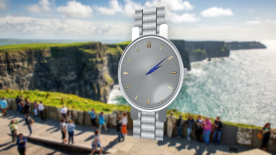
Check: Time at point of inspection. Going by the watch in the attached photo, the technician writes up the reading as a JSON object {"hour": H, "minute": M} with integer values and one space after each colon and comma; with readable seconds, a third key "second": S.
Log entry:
{"hour": 2, "minute": 9}
